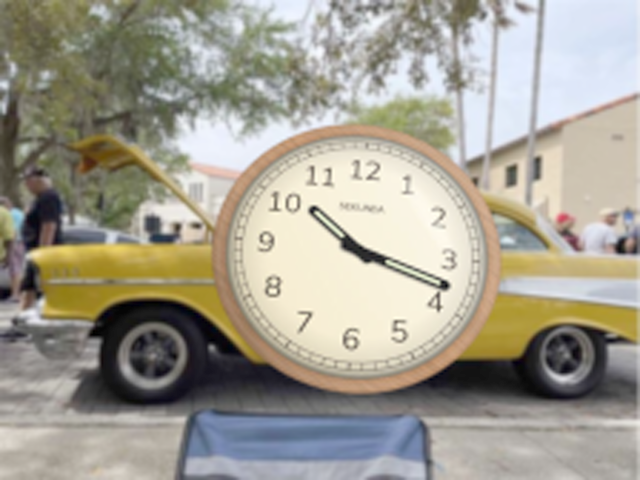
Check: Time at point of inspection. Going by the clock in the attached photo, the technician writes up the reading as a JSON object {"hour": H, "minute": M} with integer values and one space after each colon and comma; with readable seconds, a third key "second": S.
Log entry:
{"hour": 10, "minute": 18}
